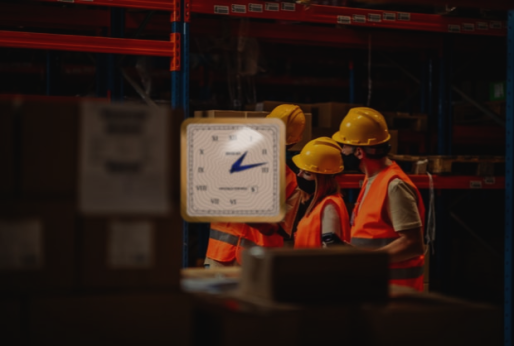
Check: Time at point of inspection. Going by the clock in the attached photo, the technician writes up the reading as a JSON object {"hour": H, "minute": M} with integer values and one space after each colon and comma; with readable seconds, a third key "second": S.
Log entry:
{"hour": 1, "minute": 13}
